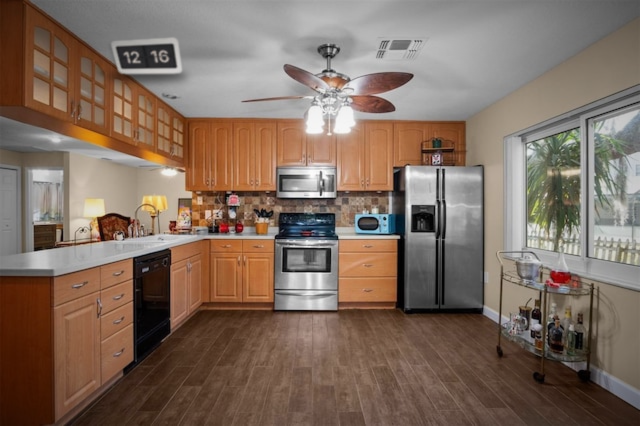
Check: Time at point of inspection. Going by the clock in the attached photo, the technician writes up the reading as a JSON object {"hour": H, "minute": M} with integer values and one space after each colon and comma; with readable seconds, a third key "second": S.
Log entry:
{"hour": 12, "minute": 16}
